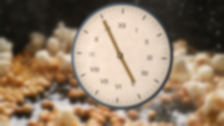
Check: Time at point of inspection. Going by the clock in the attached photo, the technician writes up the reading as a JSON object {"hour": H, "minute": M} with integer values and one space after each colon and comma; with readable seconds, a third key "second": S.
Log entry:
{"hour": 4, "minute": 55}
